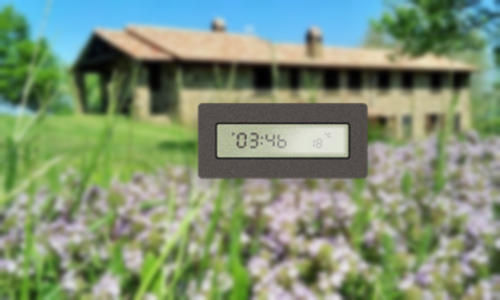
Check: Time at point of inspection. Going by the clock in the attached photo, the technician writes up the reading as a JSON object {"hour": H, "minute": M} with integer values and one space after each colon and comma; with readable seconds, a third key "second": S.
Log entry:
{"hour": 3, "minute": 46}
